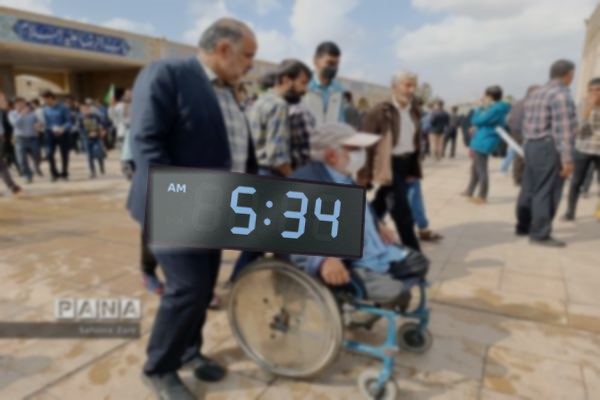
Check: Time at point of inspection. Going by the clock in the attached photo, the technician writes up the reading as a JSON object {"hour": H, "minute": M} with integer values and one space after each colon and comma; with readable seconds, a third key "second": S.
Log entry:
{"hour": 5, "minute": 34}
